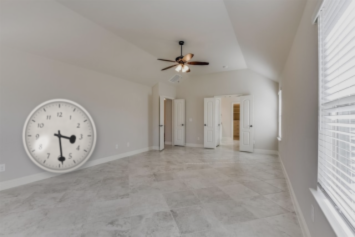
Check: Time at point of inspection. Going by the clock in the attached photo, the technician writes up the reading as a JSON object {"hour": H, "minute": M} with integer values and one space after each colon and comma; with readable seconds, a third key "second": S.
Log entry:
{"hour": 3, "minute": 29}
